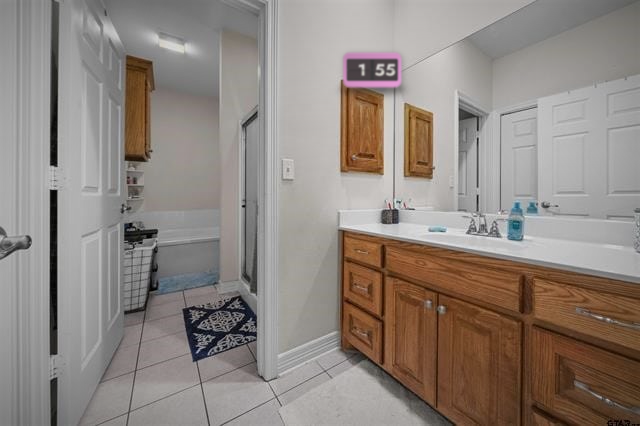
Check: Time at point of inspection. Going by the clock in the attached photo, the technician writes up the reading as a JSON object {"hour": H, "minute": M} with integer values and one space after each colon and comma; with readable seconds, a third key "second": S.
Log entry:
{"hour": 1, "minute": 55}
